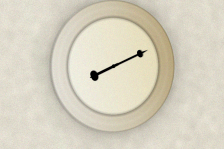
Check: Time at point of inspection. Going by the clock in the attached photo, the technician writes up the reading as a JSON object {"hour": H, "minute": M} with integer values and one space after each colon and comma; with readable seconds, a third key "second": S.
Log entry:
{"hour": 8, "minute": 11}
